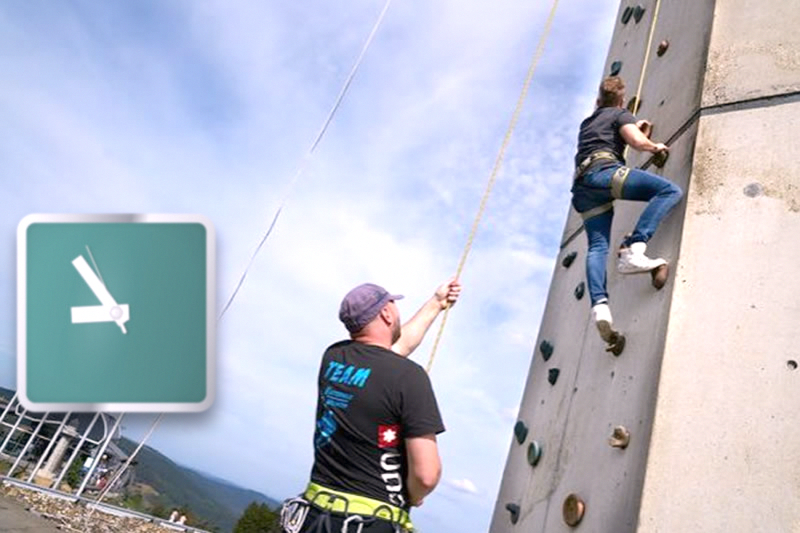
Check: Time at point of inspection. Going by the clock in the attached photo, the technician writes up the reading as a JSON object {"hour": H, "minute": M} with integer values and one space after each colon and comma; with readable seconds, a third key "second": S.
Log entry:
{"hour": 8, "minute": 53, "second": 56}
